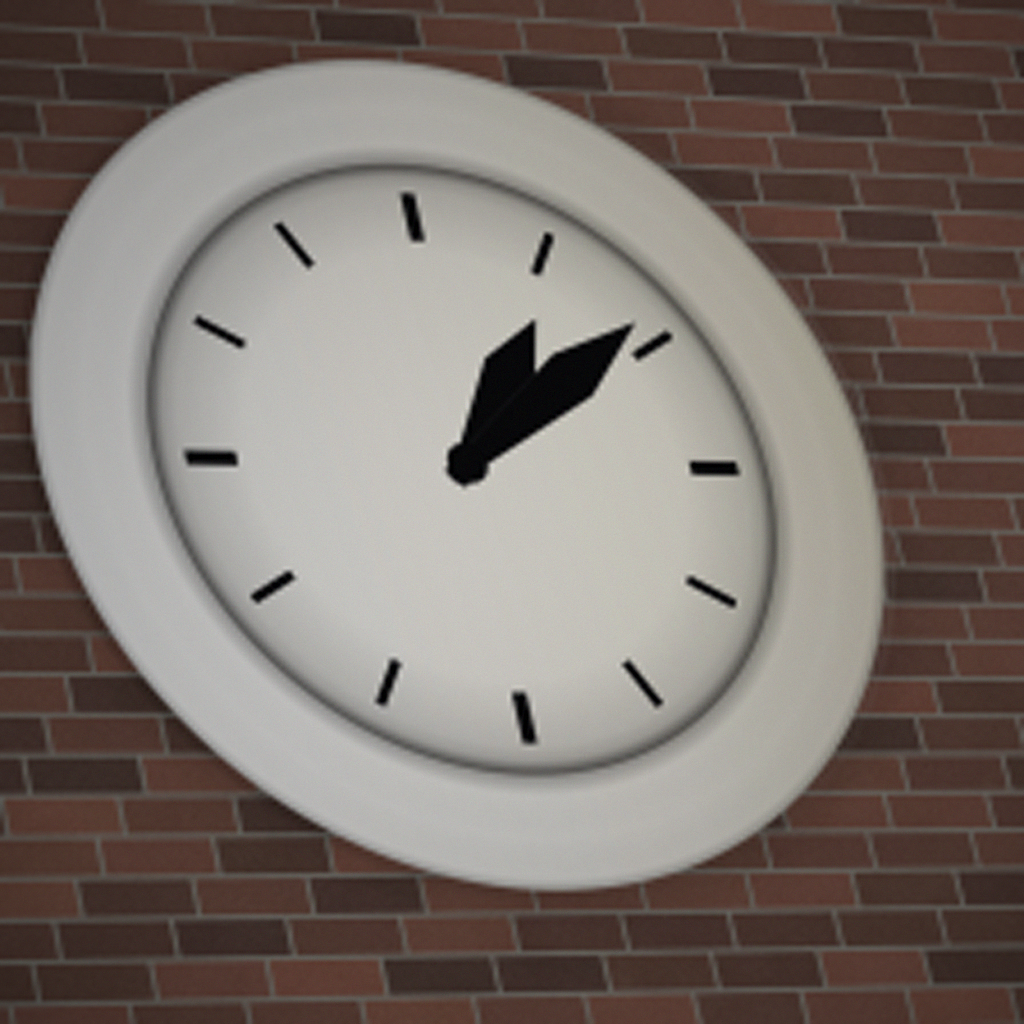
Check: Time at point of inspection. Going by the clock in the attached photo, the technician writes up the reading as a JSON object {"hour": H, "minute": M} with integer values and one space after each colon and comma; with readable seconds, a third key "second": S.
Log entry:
{"hour": 1, "minute": 9}
